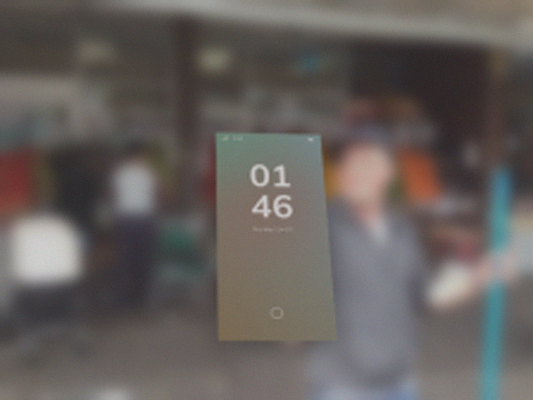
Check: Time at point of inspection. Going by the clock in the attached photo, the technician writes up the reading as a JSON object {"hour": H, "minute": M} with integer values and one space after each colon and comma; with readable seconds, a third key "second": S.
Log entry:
{"hour": 1, "minute": 46}
